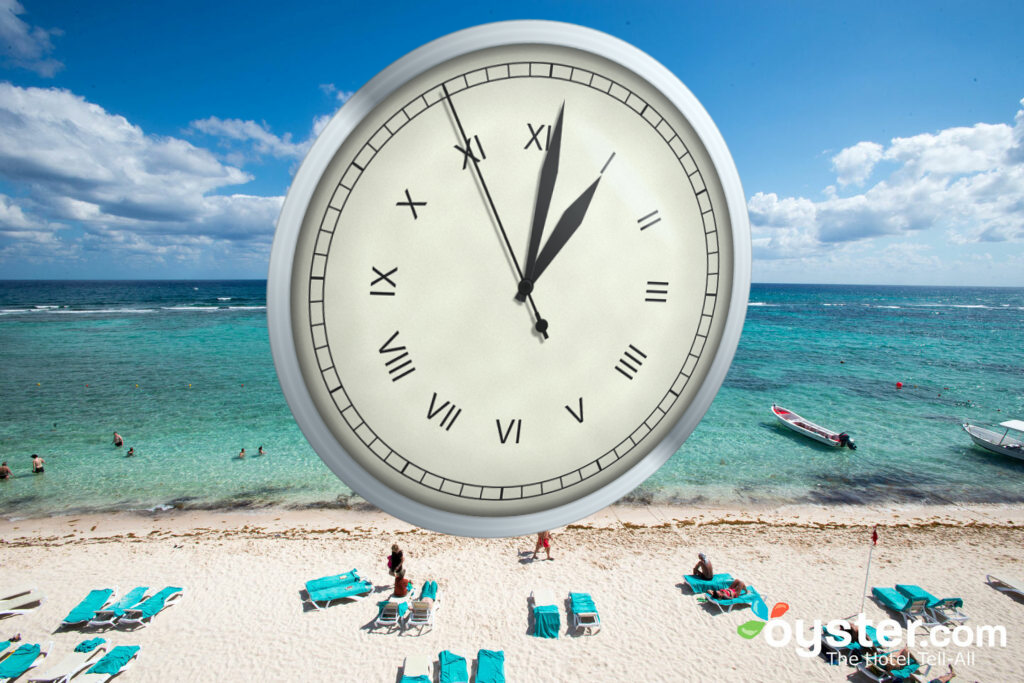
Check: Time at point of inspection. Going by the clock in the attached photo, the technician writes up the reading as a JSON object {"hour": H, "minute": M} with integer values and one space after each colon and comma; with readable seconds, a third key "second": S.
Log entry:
{"hour": 1, "minute": 0, "second": 55}
